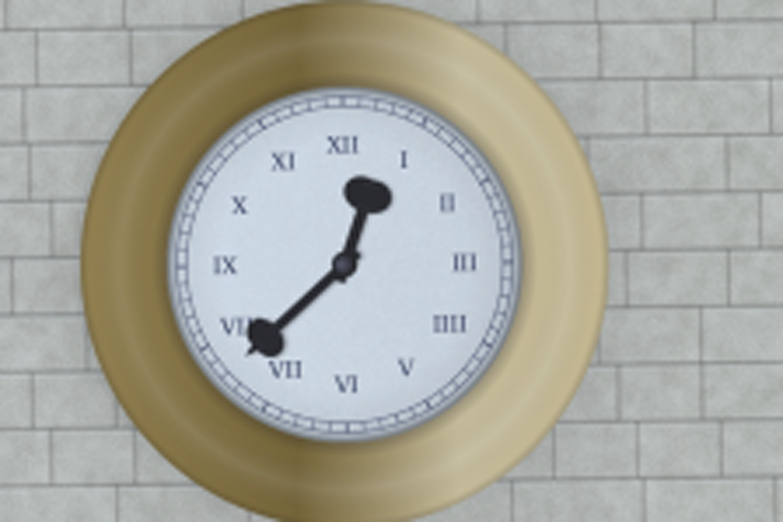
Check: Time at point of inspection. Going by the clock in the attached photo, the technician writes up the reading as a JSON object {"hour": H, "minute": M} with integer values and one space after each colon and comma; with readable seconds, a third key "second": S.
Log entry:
{"hour": 12, "minute": 38}
